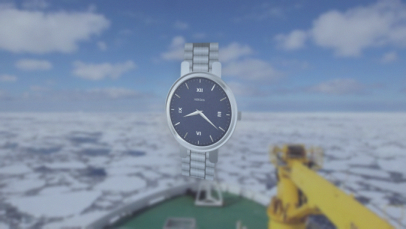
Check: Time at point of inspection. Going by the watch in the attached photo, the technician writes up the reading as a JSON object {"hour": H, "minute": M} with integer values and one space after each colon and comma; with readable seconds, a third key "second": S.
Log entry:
{"hour": 8, "minute": 21}
